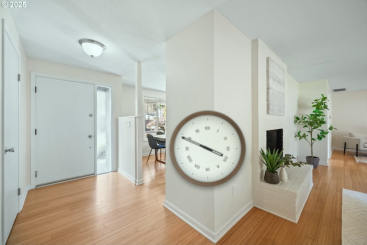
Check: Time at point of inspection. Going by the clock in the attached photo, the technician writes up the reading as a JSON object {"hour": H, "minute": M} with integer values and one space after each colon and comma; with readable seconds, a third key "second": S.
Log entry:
{"hour": 3, "minute": 49}
